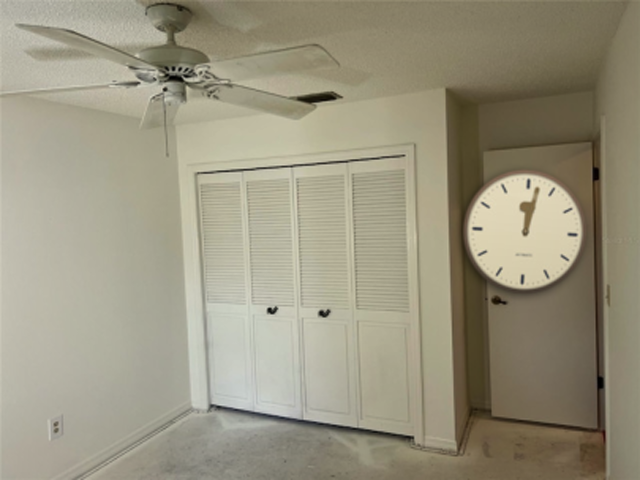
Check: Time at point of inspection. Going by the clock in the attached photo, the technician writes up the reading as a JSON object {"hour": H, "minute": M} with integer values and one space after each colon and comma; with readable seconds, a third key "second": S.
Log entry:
{"hour": 12, "minute": 2}
